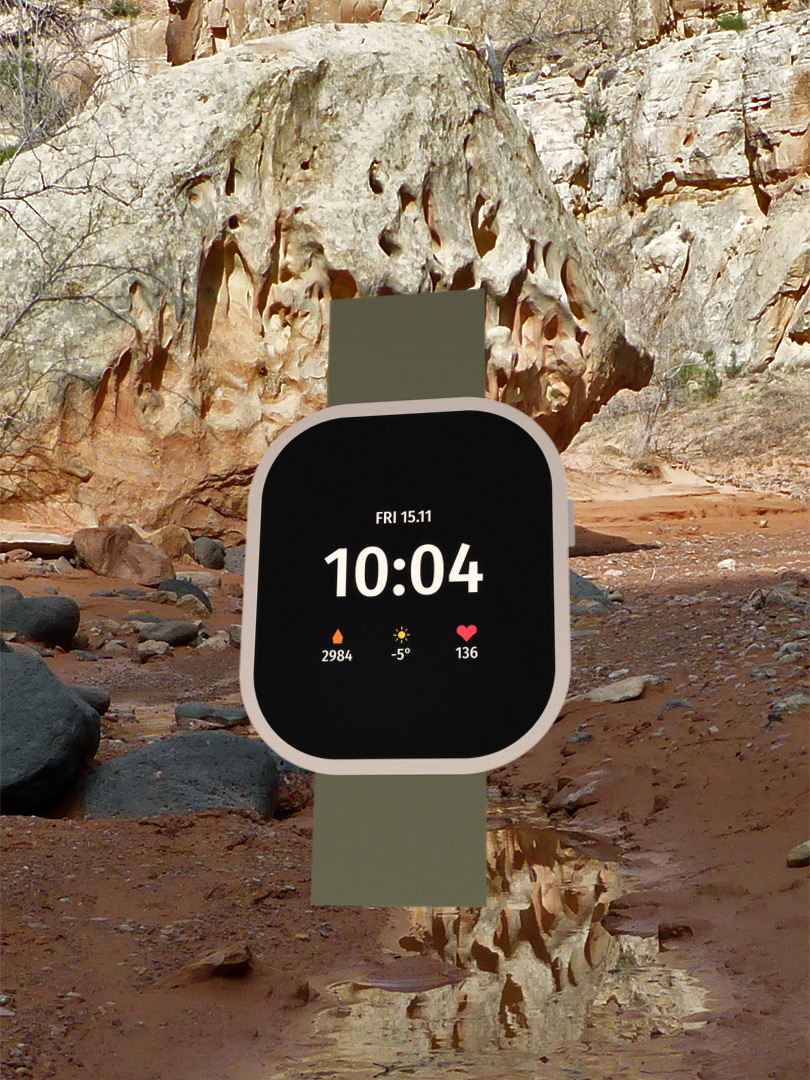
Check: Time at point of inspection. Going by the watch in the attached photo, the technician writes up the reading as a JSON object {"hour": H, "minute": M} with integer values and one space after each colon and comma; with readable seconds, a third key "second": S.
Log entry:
{"hour": 10, "minute": 4}
